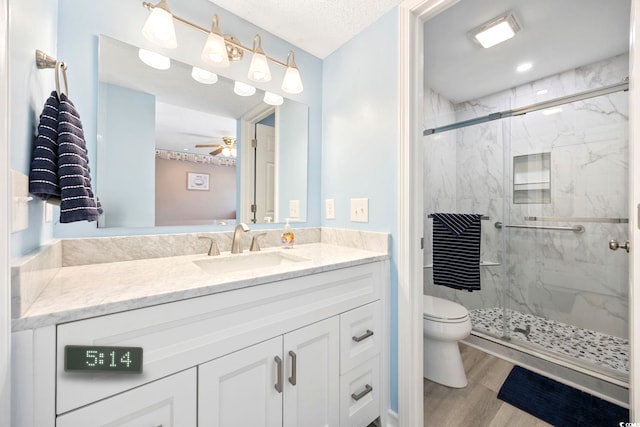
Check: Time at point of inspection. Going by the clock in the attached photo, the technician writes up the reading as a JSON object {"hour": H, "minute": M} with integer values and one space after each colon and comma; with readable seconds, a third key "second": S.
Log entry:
{"hour": 5, "minute": 14}
